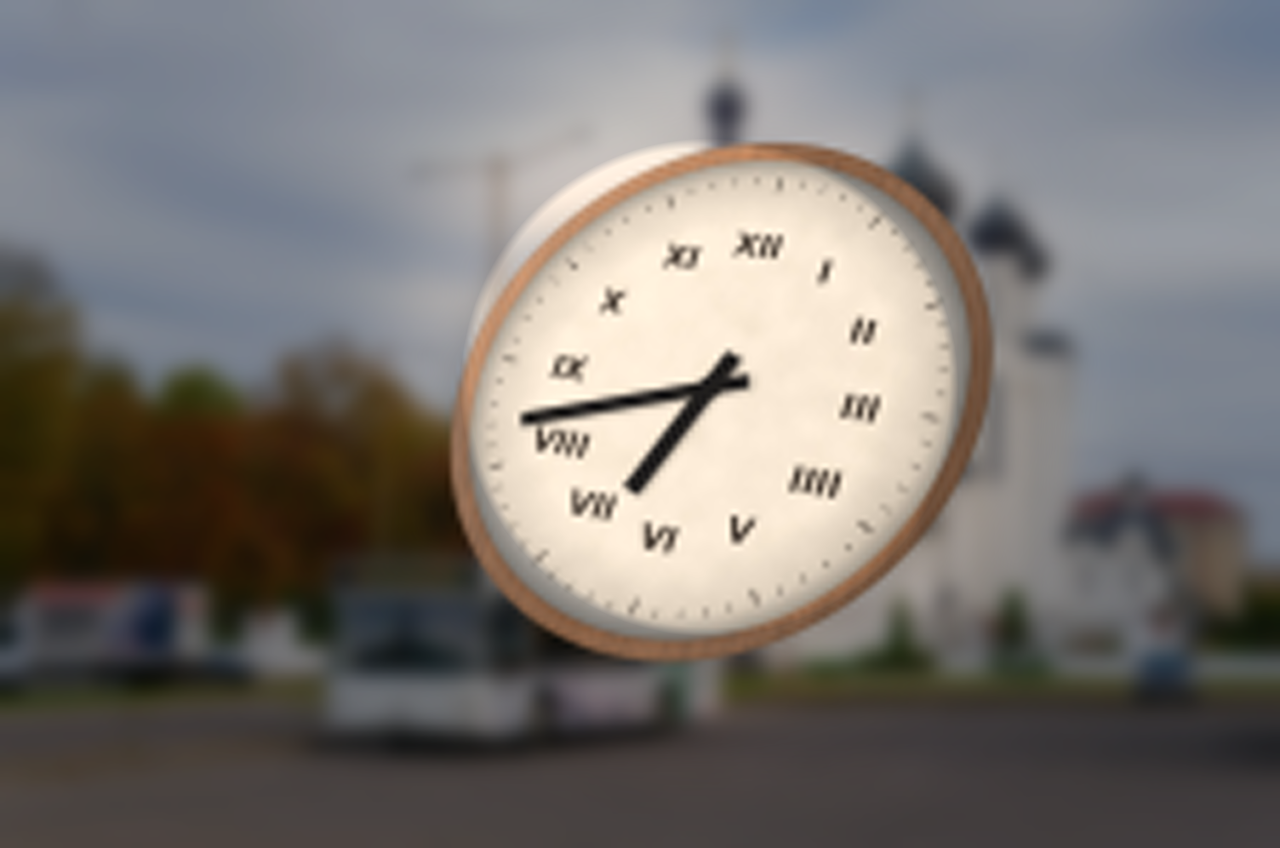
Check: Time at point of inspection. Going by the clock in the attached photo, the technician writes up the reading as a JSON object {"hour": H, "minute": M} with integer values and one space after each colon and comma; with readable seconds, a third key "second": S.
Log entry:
{"hour": 6, "minute": 42}
